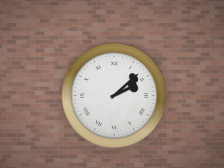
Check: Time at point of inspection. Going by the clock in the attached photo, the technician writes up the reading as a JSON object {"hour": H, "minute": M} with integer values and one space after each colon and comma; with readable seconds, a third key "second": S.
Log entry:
{"hour": 2, "minute": 8}
